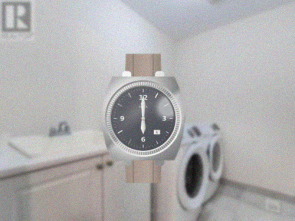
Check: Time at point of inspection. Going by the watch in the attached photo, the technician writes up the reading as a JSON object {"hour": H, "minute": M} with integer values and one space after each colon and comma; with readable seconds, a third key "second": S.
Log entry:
{"hour": 6, "minute": 0}
